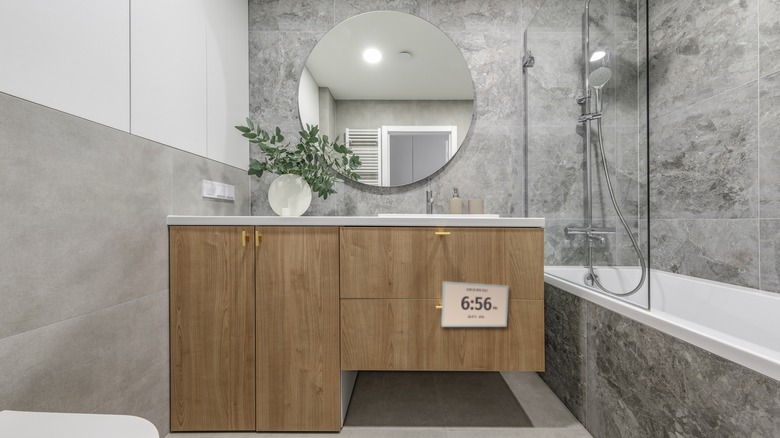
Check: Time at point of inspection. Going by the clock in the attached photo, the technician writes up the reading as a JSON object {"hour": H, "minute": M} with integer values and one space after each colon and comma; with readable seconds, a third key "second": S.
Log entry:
{"hour": 6, "minute": 56}
